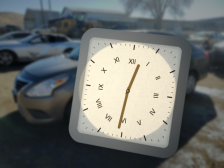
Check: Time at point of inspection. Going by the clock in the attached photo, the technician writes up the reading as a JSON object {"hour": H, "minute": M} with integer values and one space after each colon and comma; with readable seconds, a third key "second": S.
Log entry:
{"hour": 12, "minute": 31}
